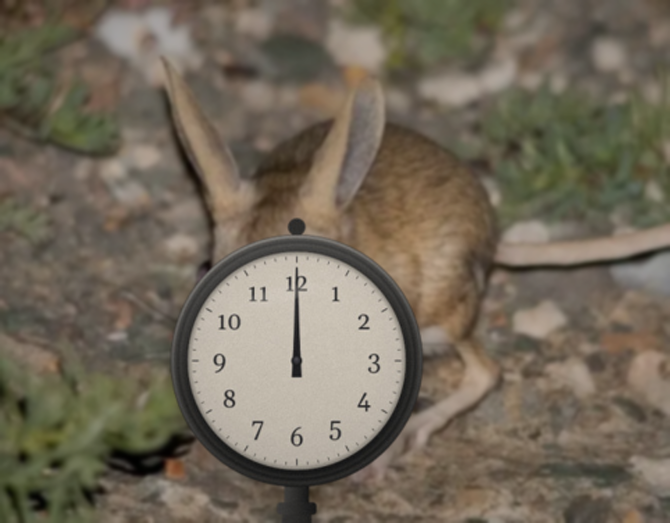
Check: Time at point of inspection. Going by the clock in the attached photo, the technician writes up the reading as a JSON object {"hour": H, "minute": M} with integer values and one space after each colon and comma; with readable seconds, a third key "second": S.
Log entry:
{"hour": 12, "minute": 0}
